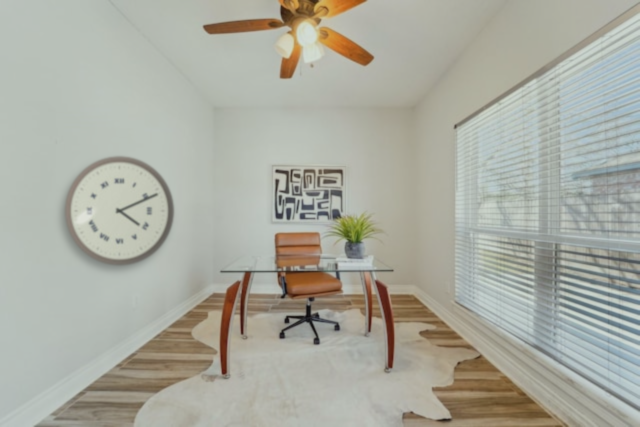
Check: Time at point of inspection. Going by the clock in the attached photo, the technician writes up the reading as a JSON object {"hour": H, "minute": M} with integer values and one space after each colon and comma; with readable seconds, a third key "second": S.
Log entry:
{"hour": 4, "minute": 11}
